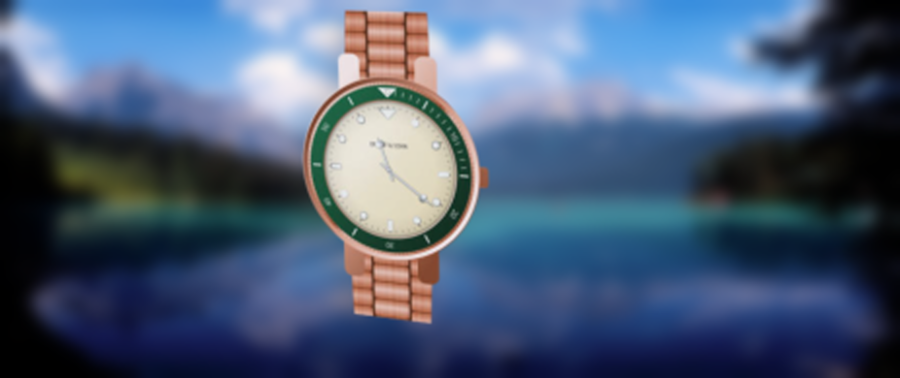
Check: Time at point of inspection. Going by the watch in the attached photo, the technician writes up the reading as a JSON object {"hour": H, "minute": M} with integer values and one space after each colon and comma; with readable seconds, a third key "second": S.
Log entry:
{"hour": 11, "minute": 21}
